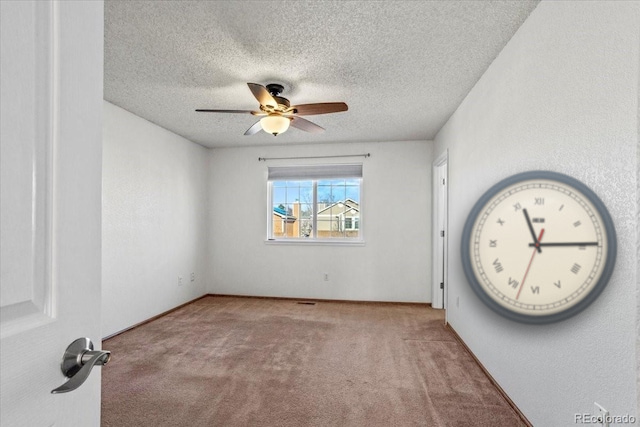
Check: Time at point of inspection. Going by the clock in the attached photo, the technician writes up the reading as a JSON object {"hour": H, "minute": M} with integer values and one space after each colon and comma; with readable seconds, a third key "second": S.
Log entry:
{"hour": 11, "minute": 14, "second": 33}
